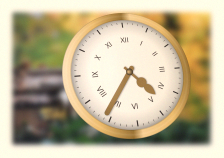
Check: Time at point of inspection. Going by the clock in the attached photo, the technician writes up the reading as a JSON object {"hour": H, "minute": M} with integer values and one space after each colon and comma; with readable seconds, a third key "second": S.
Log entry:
{"hour": 4, "minute": 36}
